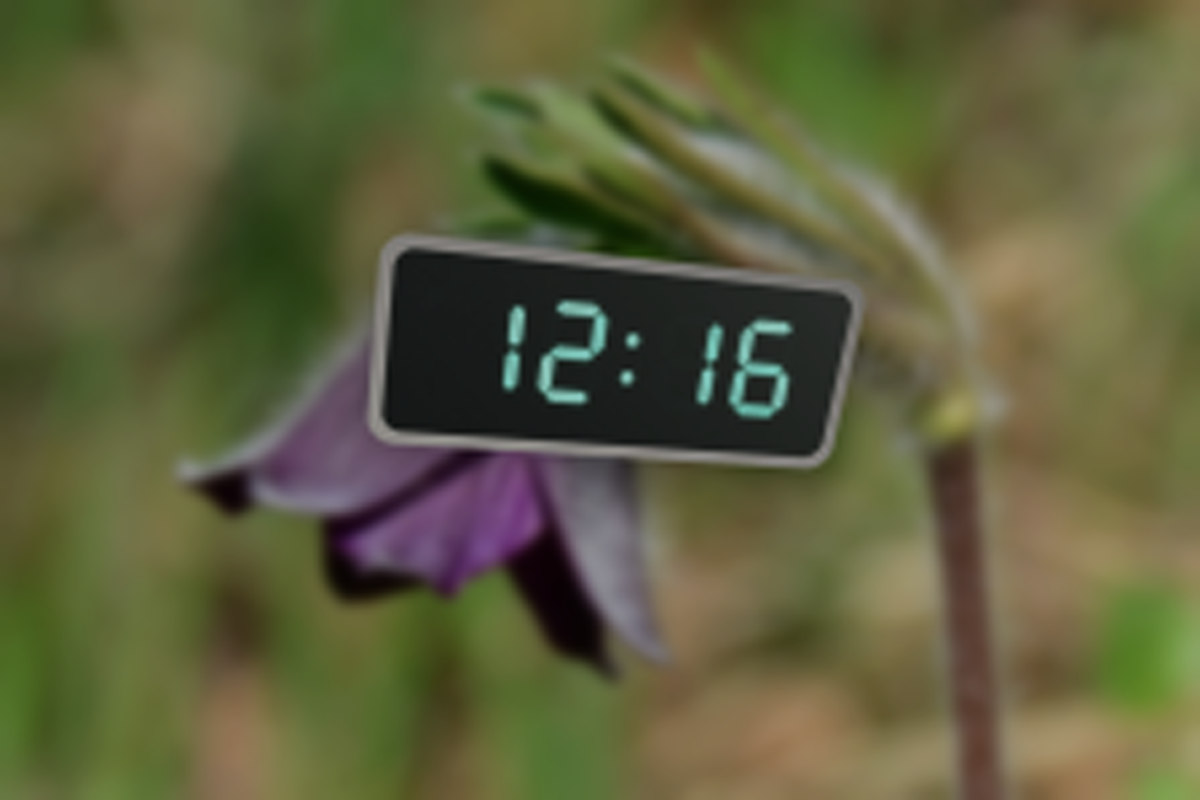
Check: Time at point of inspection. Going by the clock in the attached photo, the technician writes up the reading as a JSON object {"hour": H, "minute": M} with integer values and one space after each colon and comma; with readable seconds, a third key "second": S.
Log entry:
{"hour": 12, "minute": 16}
